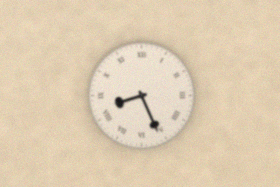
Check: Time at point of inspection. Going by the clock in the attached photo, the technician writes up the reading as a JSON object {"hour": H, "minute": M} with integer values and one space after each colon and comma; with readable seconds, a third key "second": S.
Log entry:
{"hour": 8, "minute": 26}
